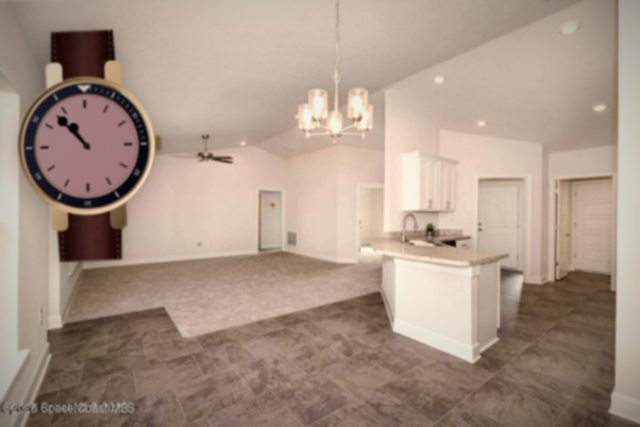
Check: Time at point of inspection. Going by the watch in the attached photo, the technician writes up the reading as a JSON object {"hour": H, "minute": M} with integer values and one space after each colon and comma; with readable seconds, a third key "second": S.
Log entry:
{"hour": 10, "minute": 53}
